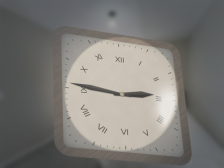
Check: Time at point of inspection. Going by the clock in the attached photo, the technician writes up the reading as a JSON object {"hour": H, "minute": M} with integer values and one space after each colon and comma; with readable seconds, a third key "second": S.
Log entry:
{"hour": 2, "minute": 46}
